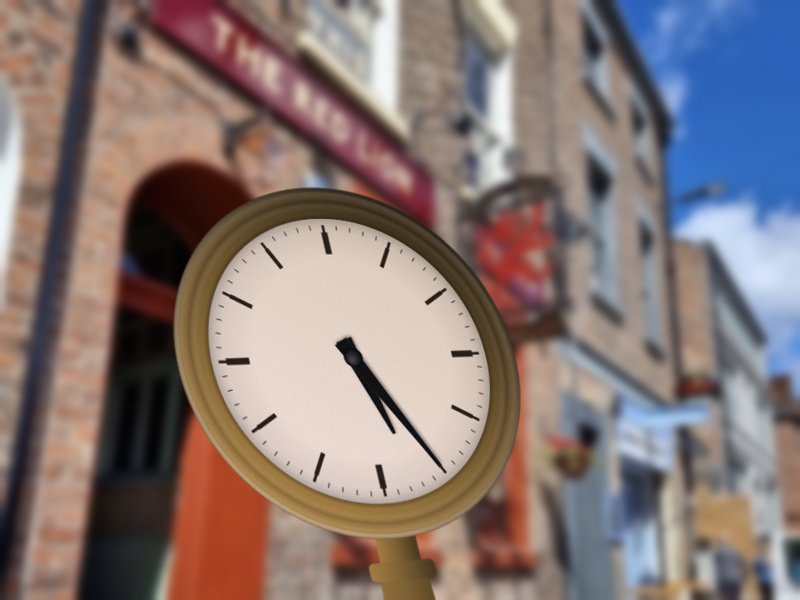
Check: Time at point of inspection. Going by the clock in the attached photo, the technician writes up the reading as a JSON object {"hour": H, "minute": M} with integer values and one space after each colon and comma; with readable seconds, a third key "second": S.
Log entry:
{"hour": 5, "minute": 25}
